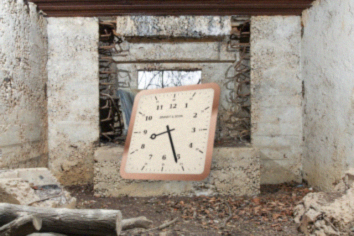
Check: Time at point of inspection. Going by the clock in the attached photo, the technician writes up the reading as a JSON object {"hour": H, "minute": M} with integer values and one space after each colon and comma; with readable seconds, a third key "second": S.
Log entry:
{"hour": 8, "minute": 26}
